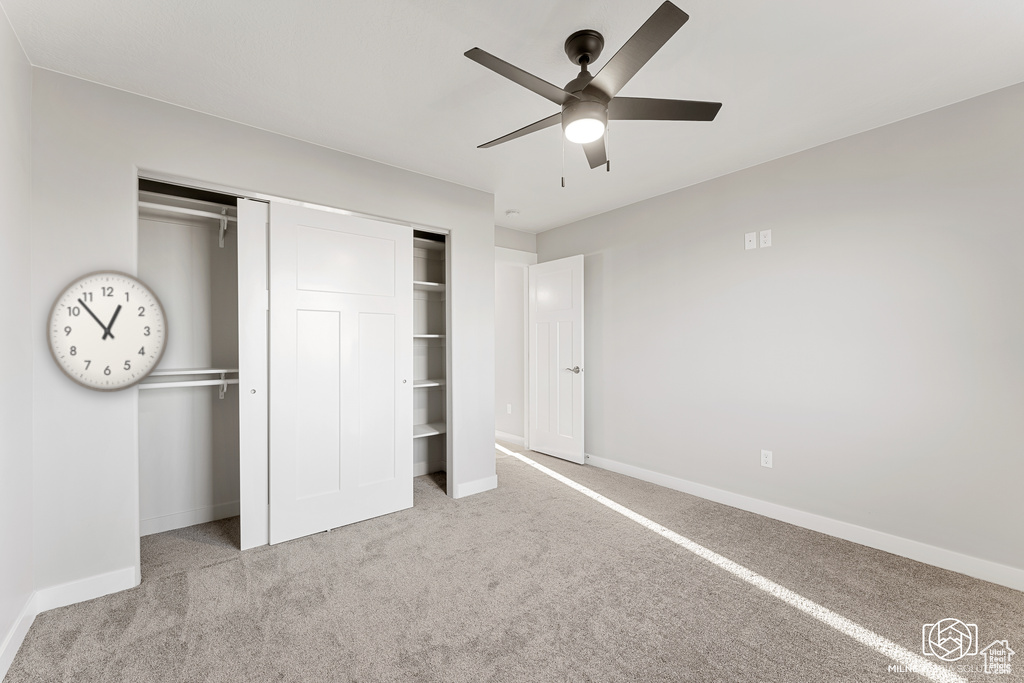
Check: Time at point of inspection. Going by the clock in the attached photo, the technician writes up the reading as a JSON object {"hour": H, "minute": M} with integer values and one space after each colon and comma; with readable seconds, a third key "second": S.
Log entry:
{"hour": 12, "minute": 53}
